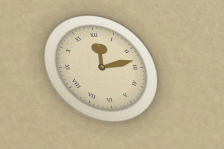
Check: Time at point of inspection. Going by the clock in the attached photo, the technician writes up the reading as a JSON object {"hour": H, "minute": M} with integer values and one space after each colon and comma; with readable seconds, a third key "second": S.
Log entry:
{"hour": 12, "minute": 13}
